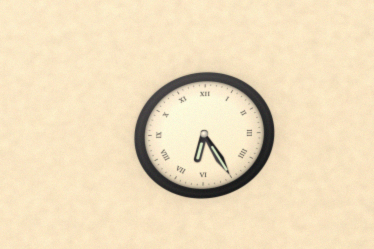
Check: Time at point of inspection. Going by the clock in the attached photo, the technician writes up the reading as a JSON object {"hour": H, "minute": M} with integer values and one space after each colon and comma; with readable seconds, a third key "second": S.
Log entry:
{"hour": 6, "minute": 25}
